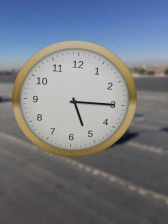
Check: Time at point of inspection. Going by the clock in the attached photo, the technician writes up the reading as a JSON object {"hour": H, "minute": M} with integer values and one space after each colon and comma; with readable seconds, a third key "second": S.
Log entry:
{"hour": 5, "minute": 15}
